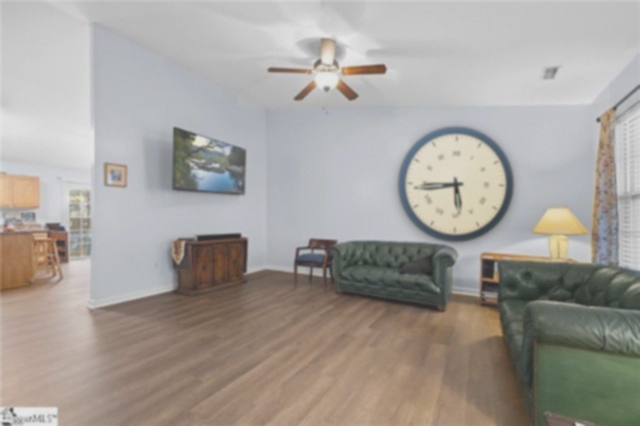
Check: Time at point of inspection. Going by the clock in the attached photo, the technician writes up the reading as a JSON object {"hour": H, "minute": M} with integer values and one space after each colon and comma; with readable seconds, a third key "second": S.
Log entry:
{"hour": 5, "minute": 44}
